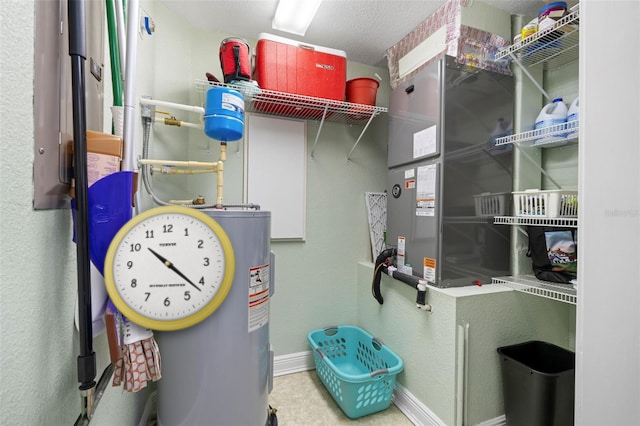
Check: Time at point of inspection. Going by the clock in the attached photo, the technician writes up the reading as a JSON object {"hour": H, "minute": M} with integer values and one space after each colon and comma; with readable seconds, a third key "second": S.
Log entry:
{"hour": 10, "minute": 22}
